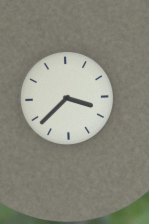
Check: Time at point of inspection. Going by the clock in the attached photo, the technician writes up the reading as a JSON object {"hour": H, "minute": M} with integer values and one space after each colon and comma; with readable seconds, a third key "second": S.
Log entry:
{"hour": 3, "minute": 38}
